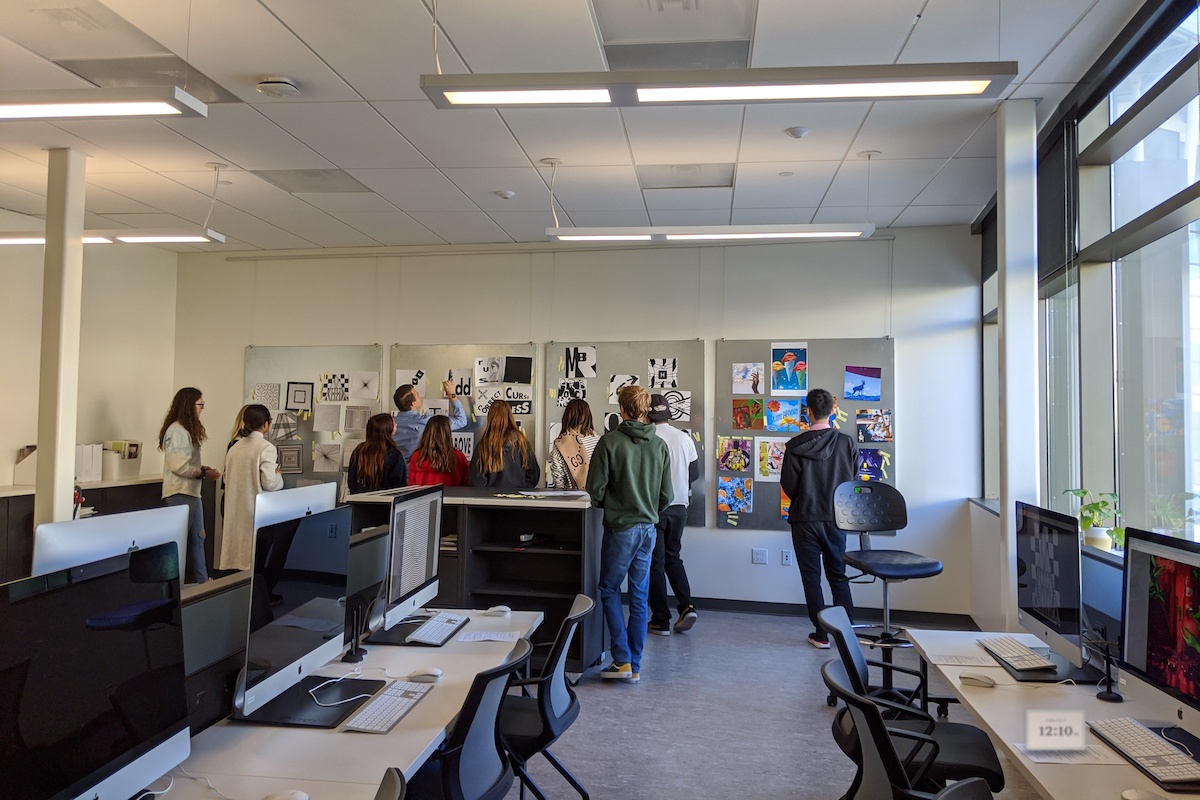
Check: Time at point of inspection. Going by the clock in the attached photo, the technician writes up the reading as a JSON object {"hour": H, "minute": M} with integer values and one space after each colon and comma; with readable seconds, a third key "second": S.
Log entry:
{"hour": 12, "minute": 10}
